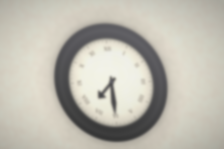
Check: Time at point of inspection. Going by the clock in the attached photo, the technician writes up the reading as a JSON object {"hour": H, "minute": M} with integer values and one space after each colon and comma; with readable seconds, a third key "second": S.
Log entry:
{"hour": 7, "minute": 30}
